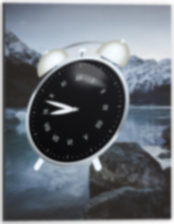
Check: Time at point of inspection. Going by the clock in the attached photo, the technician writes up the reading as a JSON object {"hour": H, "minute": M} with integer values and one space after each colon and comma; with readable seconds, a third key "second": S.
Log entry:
{"hour": 8, "minute": 48}
